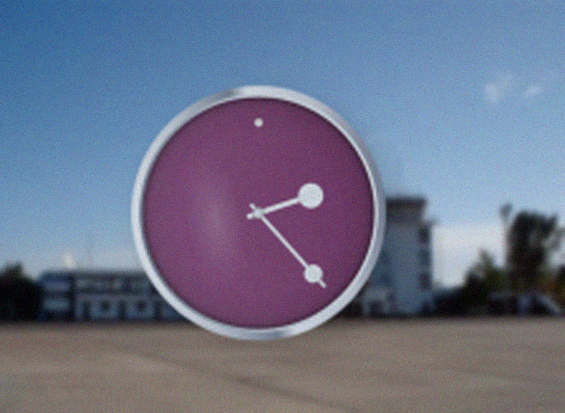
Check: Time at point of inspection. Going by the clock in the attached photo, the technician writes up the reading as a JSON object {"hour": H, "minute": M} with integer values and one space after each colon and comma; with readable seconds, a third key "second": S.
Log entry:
{"hour": 2, "minute": 23}
